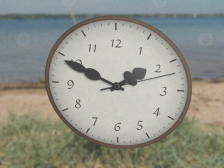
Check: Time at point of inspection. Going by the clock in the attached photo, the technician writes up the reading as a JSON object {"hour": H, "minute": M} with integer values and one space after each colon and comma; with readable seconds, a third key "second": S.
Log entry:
{"hour": 1, "minute": 49, "second": 12}
